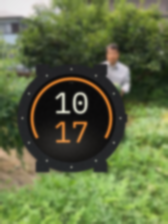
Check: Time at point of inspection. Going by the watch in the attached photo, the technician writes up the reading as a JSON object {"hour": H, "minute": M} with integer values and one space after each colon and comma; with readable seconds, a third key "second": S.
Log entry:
{"hour": 10, "minute": 17}
